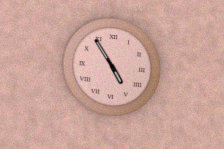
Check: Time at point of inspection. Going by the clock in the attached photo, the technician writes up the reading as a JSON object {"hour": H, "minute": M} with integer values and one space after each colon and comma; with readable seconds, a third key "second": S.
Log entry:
{"hour": 4, "minute": 54}
